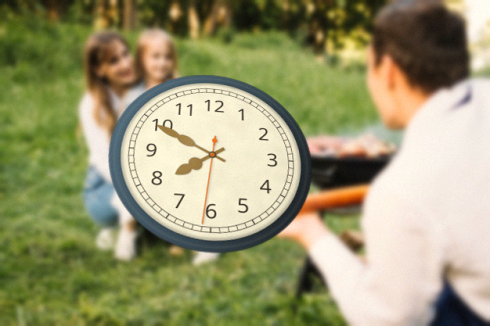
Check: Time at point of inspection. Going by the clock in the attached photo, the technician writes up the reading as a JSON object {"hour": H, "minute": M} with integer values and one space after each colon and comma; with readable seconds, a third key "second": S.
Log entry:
{"hour": 7, "minute": 49, "second": 31}
